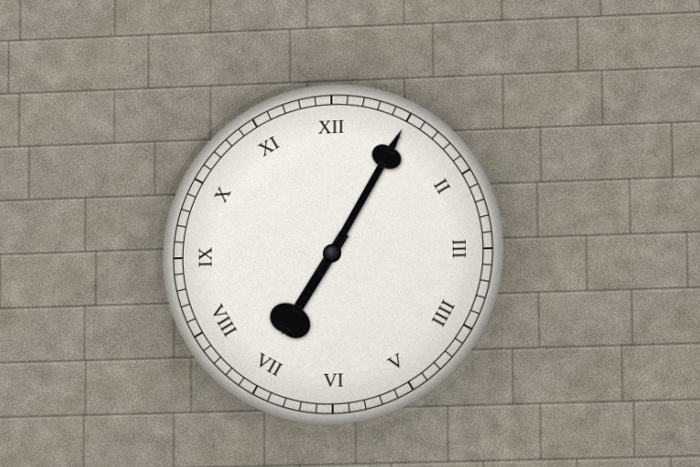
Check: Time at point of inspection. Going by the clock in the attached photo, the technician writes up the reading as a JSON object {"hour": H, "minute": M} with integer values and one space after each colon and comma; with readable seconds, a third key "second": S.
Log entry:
{"hour": 7, "minute": 5}
